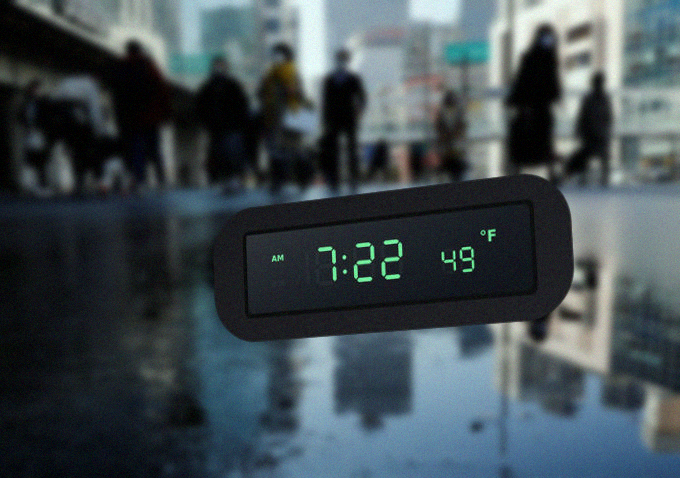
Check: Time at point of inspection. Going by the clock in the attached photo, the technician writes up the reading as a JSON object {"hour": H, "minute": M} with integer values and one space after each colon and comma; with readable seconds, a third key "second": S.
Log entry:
{"hour": 7, "minute": 22}
